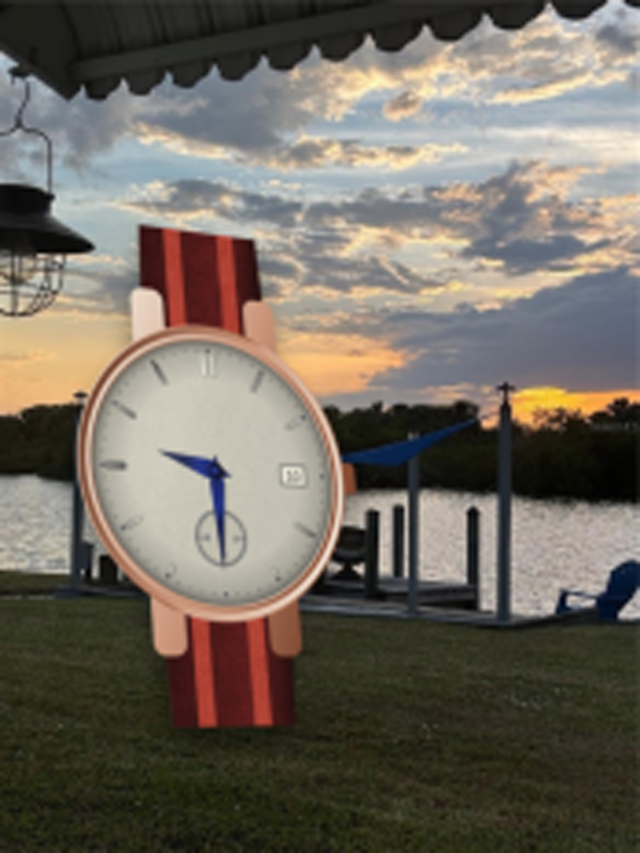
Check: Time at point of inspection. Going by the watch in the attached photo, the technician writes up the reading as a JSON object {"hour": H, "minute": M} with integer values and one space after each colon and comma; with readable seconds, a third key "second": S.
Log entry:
{"hour": 9, "minute": 30}
